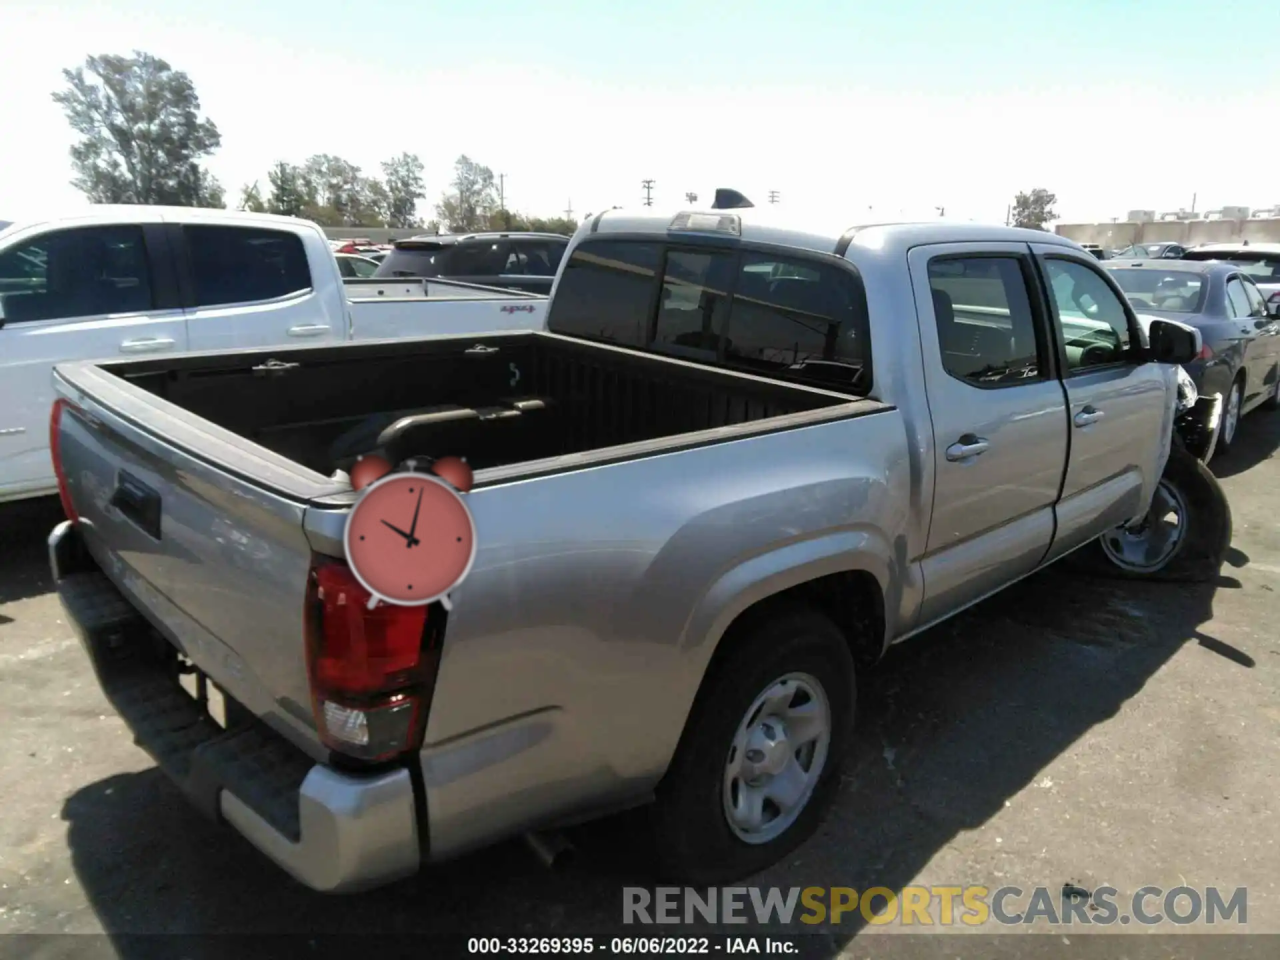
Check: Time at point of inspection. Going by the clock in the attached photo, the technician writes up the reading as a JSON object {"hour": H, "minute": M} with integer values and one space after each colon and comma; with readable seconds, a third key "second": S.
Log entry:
{"hour": 10, "minute": 2}
